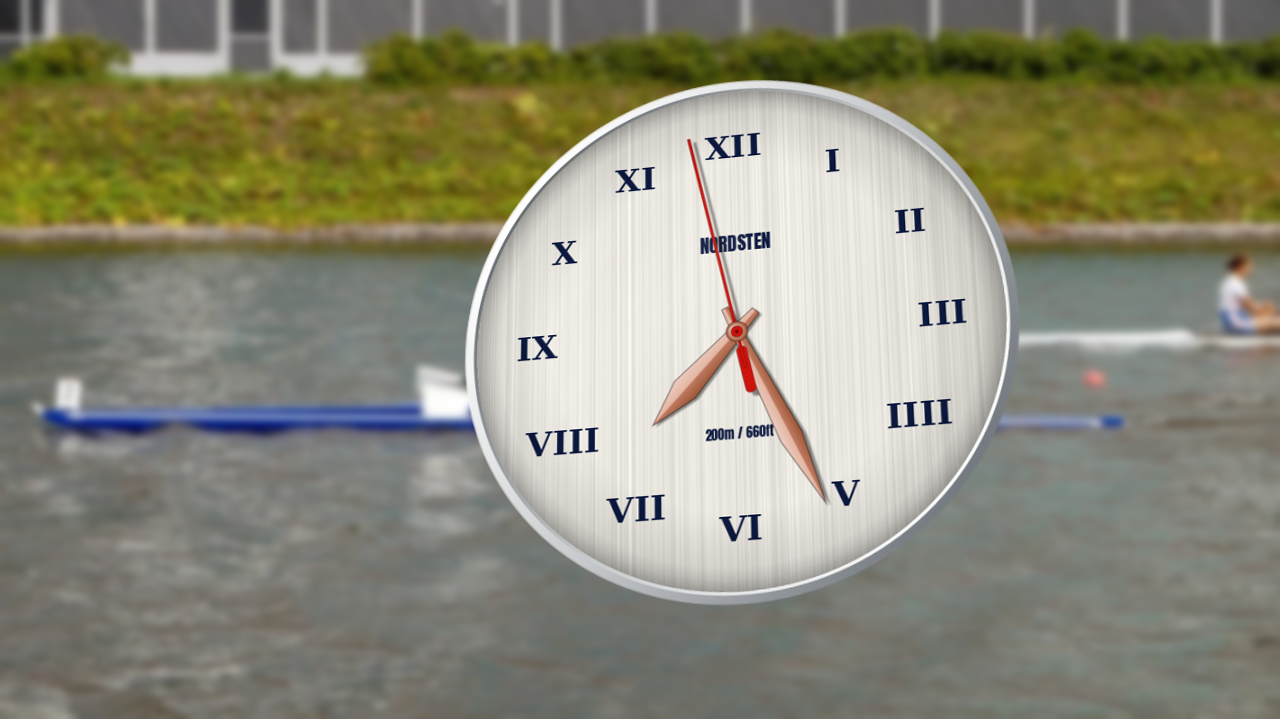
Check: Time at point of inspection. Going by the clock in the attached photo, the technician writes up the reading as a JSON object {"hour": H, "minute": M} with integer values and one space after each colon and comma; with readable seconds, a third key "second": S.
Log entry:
{"hour": 7, "minute": 25, "second": 58}
